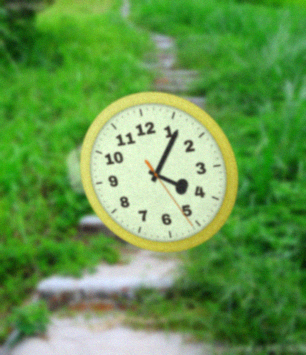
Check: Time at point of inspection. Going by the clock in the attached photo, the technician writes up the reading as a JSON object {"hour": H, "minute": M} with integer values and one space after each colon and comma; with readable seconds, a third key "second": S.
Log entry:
{"hour": 4, "minute": 6, "second": 26}
